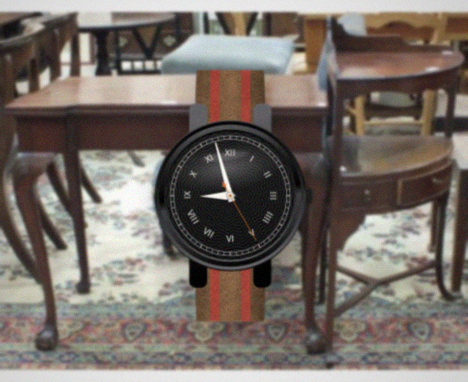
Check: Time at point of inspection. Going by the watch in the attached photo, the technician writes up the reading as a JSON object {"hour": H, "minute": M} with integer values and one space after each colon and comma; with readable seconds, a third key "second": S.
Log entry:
{"hour": 8, "minute": 57, "second": 25}
